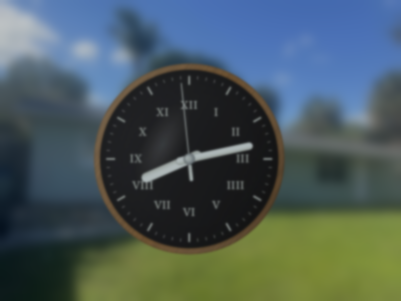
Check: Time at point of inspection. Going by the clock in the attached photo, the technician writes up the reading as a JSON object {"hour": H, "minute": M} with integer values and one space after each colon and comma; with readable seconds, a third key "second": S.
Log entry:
{"hour": 8, "minute": 12, "second": 59}
